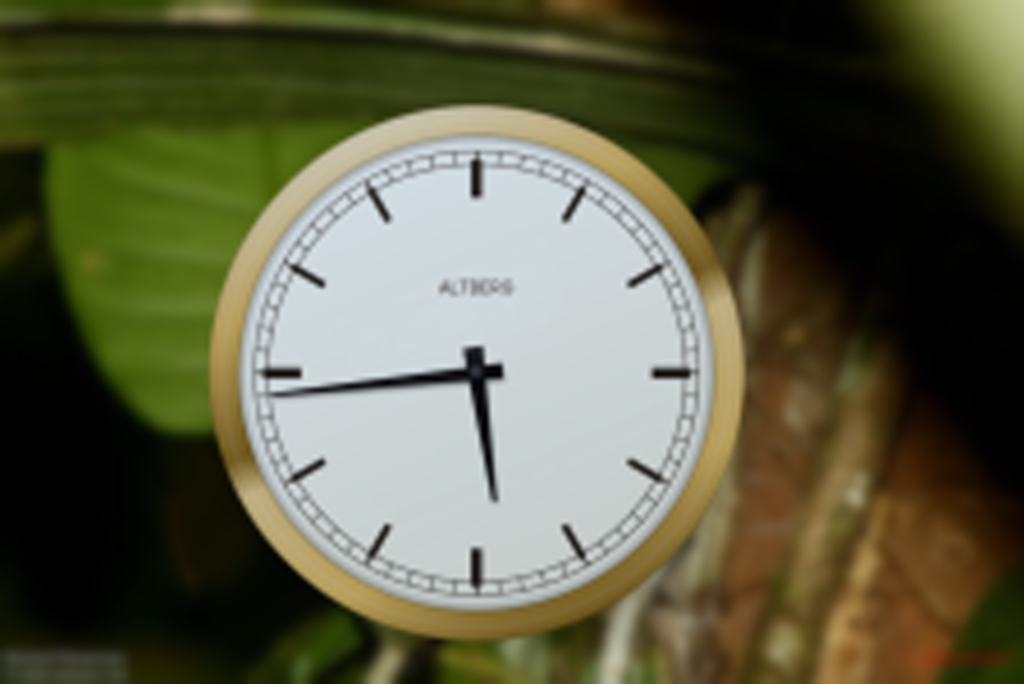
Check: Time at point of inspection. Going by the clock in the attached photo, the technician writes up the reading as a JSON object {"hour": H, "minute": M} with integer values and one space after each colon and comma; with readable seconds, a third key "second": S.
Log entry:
{"hour": 5, "minute": 44}
